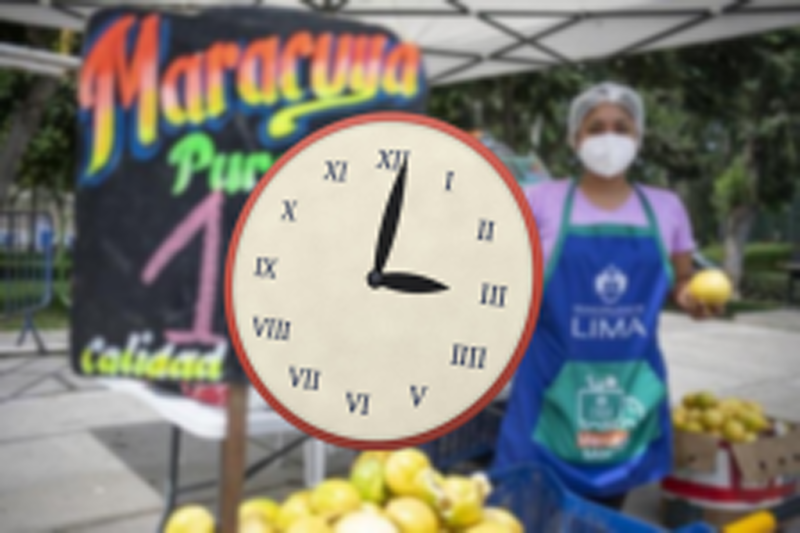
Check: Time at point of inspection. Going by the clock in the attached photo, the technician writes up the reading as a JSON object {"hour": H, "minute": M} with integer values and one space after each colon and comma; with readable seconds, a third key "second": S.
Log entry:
{"hour": 3, "minute": 1}
